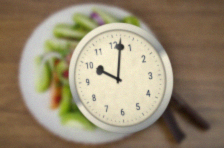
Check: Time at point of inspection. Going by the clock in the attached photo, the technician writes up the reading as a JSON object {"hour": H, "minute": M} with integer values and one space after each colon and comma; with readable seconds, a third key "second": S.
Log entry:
{"hour": 10, "minute": 2}
